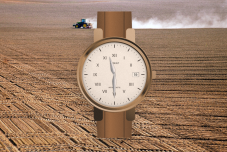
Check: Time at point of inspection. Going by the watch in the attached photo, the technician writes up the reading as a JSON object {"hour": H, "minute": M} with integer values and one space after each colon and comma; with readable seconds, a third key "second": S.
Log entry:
{"hour": 11, "minute": 30}
